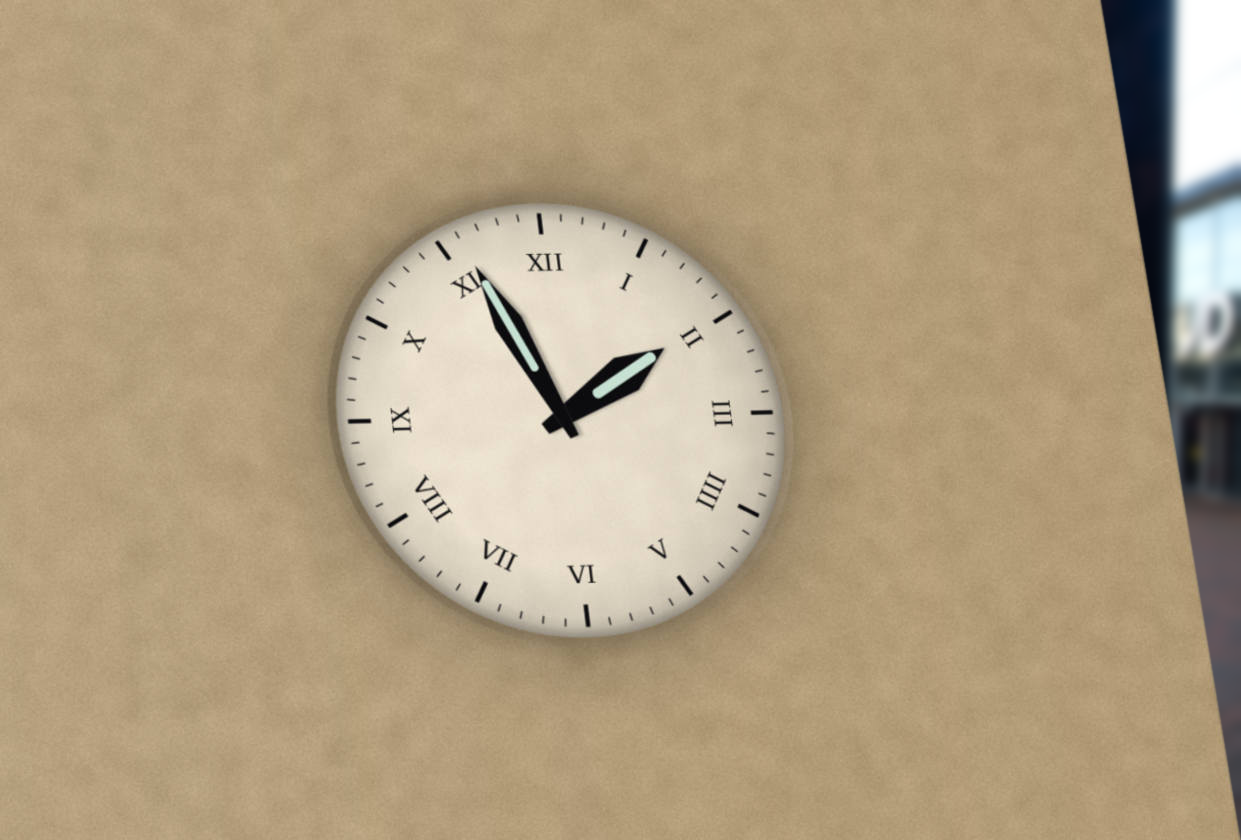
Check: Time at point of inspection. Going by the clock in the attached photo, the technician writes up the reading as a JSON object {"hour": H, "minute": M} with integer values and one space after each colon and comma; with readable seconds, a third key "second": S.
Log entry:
{"hour": 1, "minute": 56}
